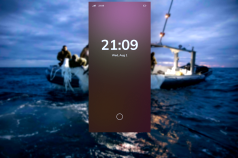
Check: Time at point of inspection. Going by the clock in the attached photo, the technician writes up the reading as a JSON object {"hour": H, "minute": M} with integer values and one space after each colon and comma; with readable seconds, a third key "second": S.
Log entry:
{"hour": 21, "minute": 9}
